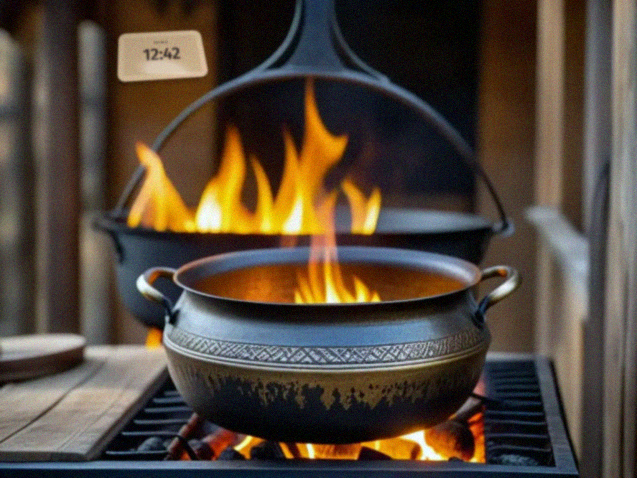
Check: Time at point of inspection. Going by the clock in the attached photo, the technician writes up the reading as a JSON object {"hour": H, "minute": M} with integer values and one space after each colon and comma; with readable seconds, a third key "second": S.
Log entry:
{"hour": 12, "minute": 42}
